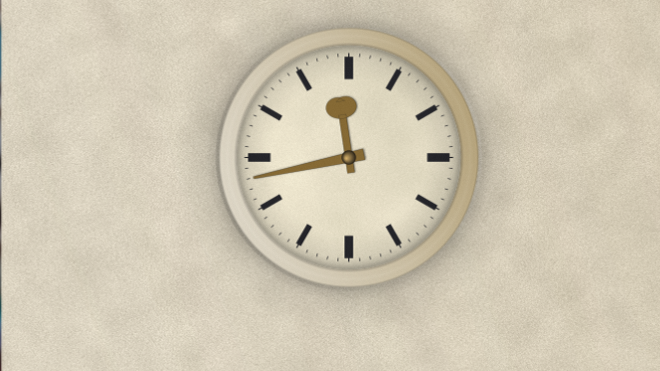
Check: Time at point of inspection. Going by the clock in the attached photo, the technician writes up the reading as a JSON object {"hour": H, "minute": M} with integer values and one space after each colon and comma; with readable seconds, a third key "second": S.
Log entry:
{"hour": 11, "minute": 43}
